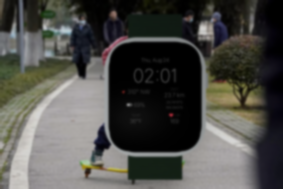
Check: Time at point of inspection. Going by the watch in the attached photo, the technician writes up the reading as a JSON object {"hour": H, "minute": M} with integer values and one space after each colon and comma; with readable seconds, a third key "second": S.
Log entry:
{"hour": 2, "minute": 1}
